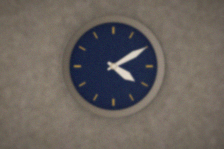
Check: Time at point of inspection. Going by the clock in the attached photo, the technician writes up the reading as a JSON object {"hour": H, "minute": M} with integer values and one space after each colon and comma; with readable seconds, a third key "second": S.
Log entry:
{"hour": 4, "minute": 10}
